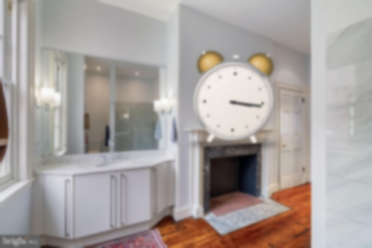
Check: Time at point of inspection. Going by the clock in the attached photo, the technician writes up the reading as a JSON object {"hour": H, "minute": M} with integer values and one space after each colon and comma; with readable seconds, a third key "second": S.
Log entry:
{"hour": 3, "minute": 16}
